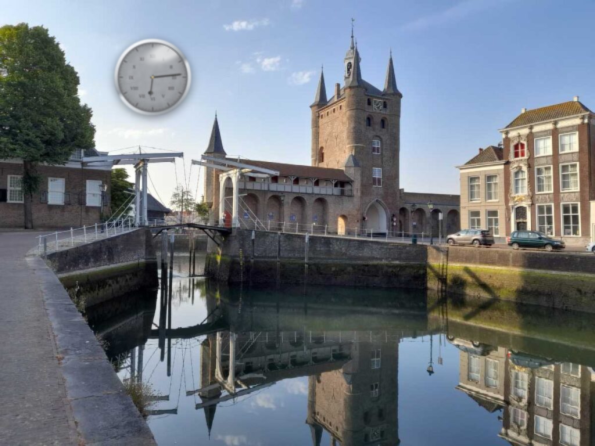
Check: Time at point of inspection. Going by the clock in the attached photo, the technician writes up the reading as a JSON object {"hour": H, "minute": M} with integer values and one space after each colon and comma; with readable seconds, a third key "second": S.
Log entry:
{"hour": 6, "minute": 14}
